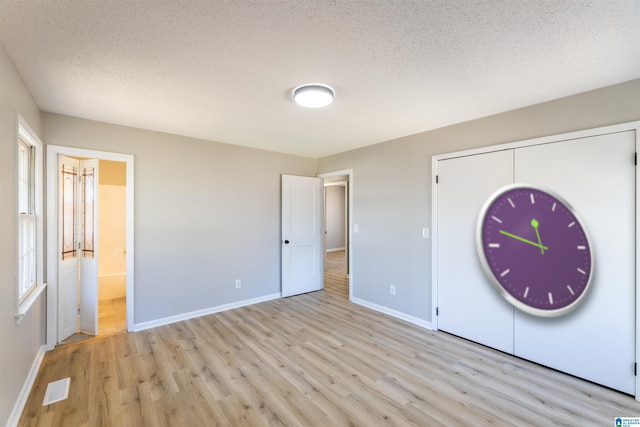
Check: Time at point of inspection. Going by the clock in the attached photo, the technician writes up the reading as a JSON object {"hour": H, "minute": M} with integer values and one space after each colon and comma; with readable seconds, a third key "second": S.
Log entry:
{"hour": 11, "minute": 48}
